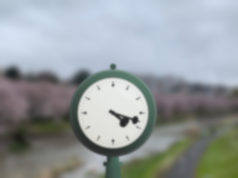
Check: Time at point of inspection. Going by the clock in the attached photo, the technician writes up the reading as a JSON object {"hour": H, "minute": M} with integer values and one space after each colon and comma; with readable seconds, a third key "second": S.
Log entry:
{"hour": 4, "minute": 18}
